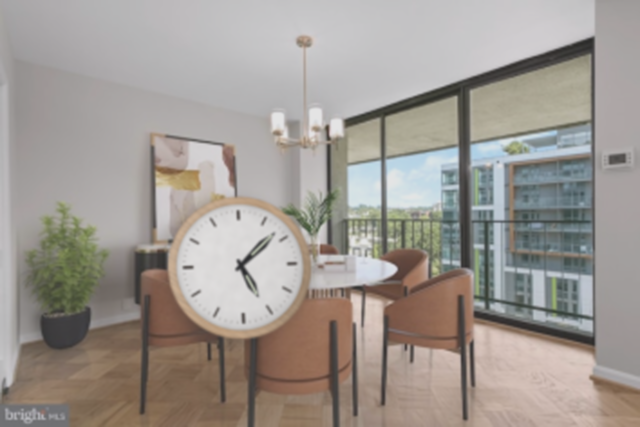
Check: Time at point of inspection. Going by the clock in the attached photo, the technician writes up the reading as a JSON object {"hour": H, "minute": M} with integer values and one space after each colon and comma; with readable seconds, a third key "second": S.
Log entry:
{"hour": 5, "minute": 8}
